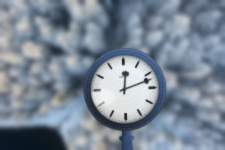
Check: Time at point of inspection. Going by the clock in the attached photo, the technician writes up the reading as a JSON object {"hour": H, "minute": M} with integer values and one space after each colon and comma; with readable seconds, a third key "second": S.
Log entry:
{"hour": 12, "minute": 12}
